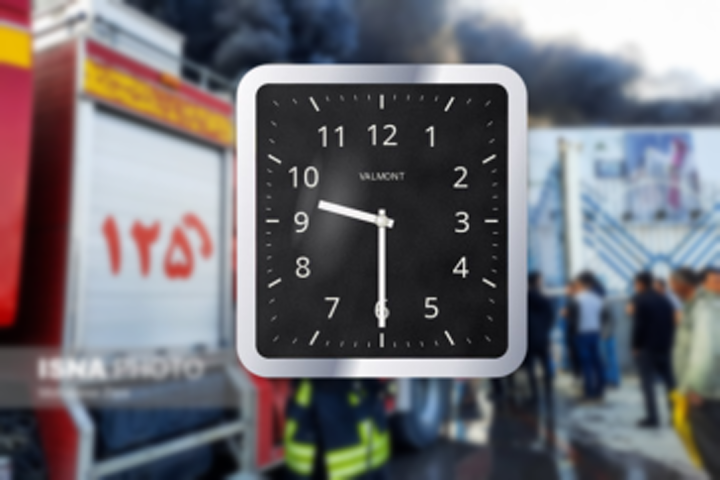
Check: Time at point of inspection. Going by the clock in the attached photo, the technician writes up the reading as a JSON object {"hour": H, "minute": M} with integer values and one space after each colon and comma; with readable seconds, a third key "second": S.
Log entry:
{"hour": 9, "minute": 30}
